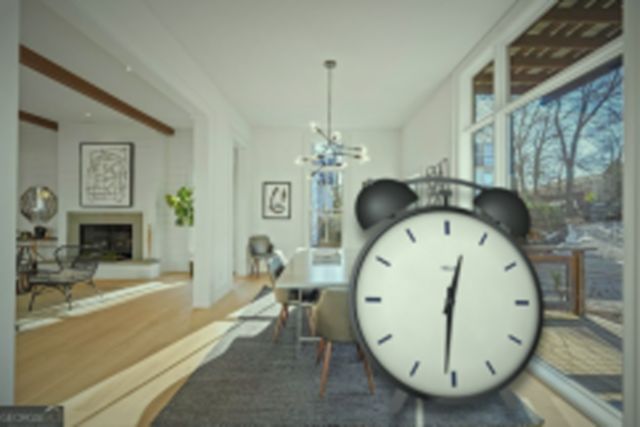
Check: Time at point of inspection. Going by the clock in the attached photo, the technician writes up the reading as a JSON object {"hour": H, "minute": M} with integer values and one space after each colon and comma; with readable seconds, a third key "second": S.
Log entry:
{"hour": 12, "minute": 31}
